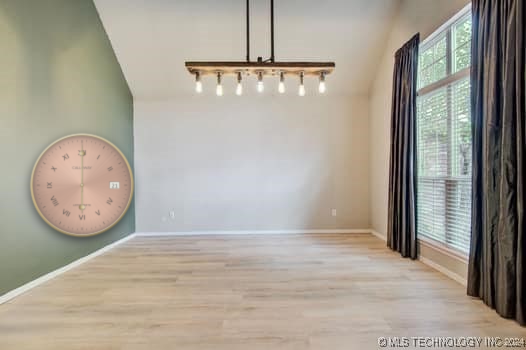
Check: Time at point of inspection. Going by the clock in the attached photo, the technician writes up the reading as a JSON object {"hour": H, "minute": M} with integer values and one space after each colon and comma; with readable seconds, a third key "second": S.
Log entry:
{"hour": 6, "minute": 0}
